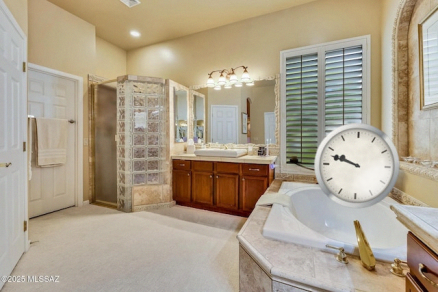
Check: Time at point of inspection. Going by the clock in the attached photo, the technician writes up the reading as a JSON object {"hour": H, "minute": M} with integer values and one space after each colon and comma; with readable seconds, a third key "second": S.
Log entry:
{"hour": 9, "minute": 48}
